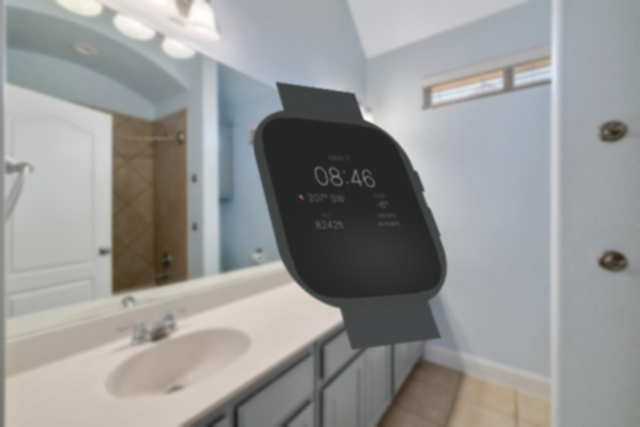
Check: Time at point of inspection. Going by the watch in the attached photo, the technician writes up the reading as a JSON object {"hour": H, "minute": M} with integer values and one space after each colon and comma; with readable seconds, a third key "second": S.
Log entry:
{"hour": 8, "minute": 46}
